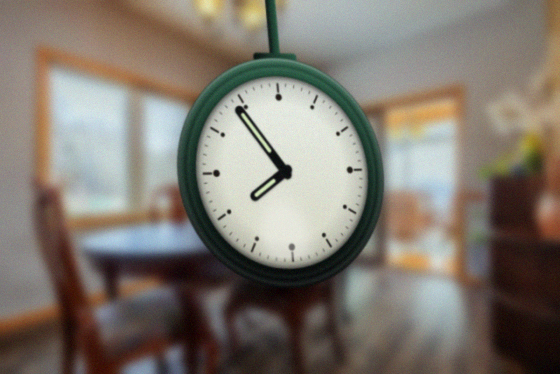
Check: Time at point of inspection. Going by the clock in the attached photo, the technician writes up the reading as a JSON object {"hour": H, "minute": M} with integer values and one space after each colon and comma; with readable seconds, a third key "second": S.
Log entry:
{"hour": 7, "minute": 54}
